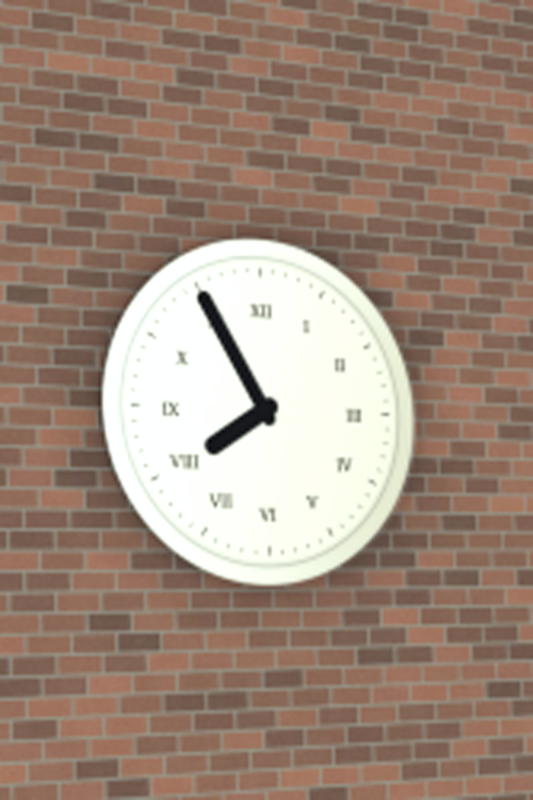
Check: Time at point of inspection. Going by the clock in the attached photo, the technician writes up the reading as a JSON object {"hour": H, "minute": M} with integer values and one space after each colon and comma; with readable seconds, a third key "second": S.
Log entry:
{"hour": 7, "minute": 55}
